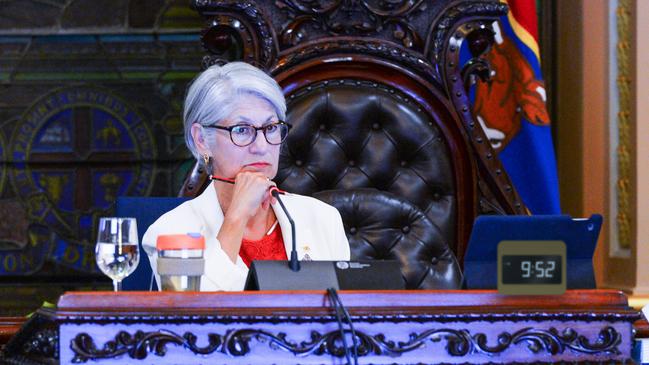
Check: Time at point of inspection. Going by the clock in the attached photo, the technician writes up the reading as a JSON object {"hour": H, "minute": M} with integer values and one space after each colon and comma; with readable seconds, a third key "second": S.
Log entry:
{"hour": 9, "minute": 52}
